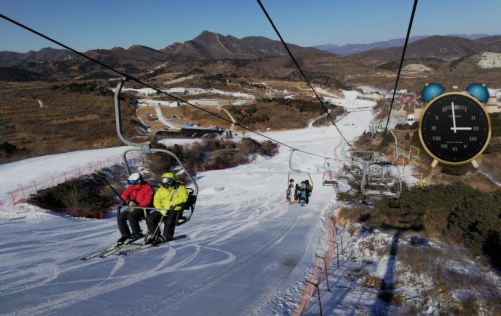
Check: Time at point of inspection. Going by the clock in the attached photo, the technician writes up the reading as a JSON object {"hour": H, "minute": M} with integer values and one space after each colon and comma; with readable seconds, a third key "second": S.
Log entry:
{"hour": 2, "minute": 59}
